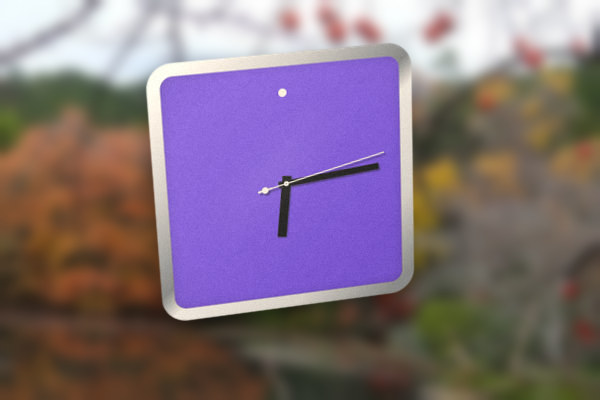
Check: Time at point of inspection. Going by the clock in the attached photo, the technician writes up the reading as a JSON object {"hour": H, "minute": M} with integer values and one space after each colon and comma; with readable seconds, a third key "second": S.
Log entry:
{"hour": 6, "minute": 14, "second": 13}
